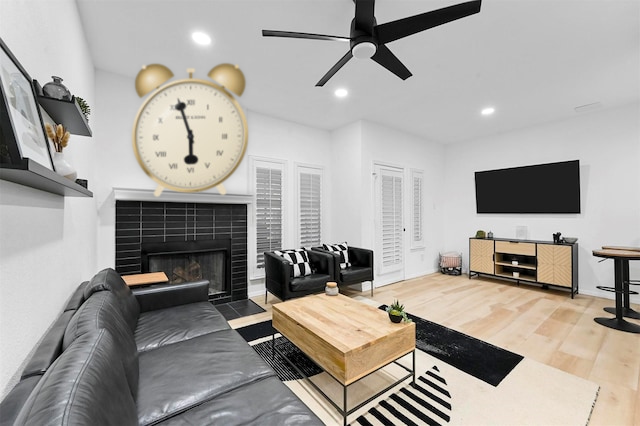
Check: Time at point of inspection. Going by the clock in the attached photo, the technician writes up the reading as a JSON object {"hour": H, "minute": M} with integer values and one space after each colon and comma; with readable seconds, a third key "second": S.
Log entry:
{"hour": 5, "minute": 57}
